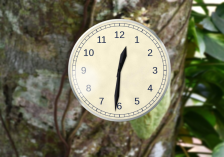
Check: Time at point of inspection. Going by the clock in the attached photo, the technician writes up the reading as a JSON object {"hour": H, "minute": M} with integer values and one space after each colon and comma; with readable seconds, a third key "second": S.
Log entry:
{"hour": 12, "minute": 31}
